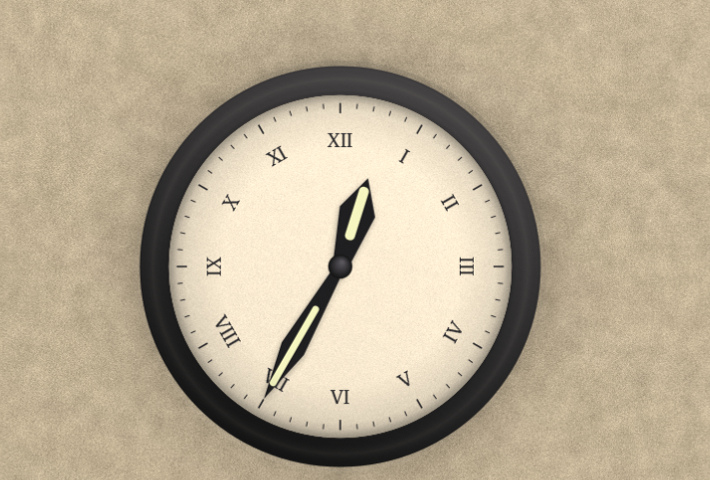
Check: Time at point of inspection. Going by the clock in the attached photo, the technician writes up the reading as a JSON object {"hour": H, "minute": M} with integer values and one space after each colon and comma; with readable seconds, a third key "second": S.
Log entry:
{"hour": 12, "minute": 35}
